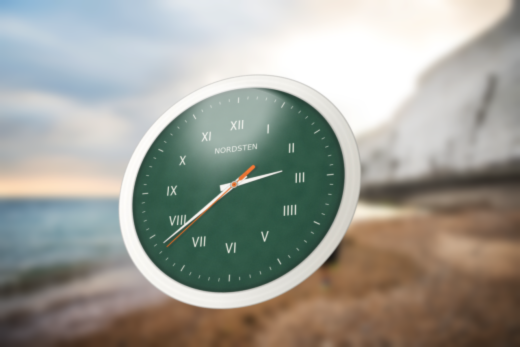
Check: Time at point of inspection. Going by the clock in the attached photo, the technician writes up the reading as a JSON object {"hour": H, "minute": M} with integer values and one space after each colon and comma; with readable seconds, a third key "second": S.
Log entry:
{"hour": 2, "minute": 38, "second": 38}
